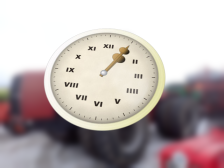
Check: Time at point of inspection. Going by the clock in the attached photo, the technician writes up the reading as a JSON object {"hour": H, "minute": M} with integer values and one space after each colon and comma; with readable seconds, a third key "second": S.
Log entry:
{"hour": 1, "minute": 5}
